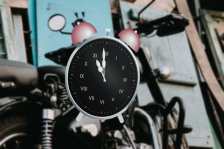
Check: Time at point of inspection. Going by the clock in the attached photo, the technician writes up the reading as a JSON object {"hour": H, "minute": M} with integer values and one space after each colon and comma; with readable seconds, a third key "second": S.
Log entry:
{"hour": 10, "minute": 59}
